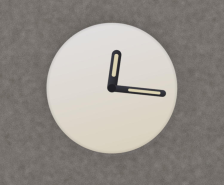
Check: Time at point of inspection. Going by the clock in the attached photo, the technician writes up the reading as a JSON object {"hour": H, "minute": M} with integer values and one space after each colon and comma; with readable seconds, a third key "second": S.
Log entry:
{"hour": 12, "minute": 16}
